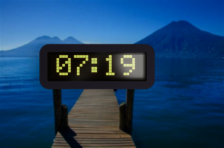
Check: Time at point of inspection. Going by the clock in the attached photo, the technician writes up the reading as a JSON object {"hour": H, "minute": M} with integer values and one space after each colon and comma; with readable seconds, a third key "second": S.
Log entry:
{"hour": 7, "minute": 19}
